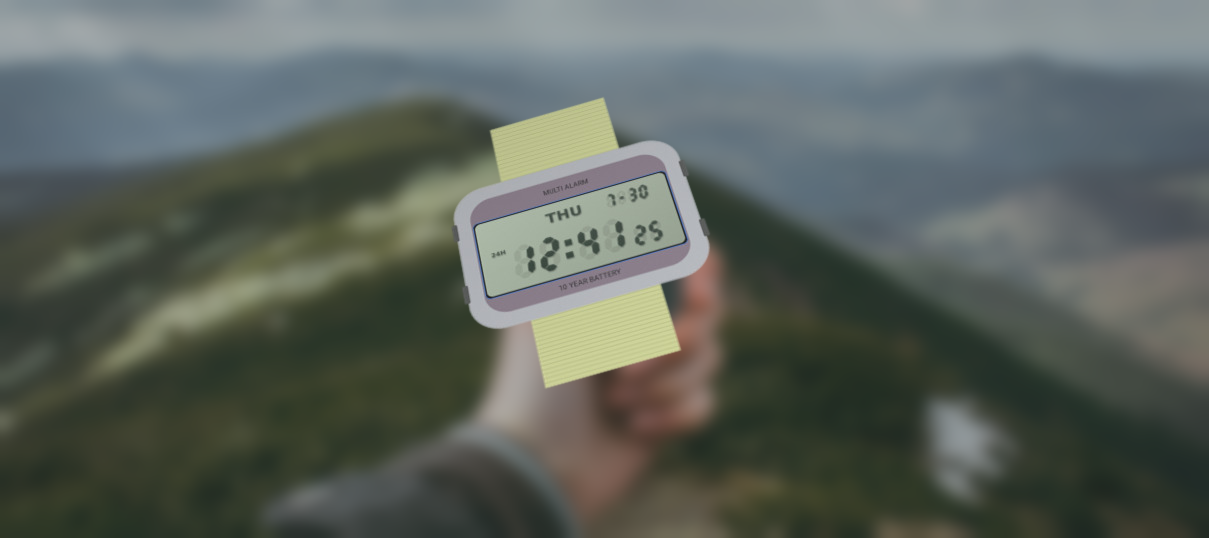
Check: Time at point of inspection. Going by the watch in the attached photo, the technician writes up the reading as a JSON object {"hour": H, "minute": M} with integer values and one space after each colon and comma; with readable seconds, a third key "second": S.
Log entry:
{"hour": 12, "minute": 41, "second": 25}
